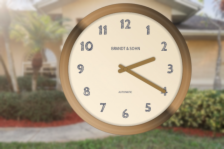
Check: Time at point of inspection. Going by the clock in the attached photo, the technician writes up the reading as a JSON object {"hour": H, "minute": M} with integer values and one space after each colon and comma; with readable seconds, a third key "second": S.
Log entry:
{"hour": 2, "minute": 20}
